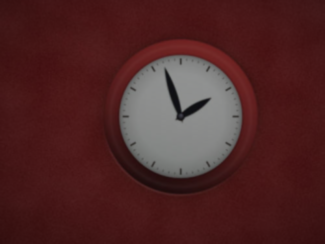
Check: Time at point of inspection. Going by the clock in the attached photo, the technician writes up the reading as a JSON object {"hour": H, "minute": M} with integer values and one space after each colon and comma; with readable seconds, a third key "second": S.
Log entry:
{"hour": 1, "minute": 57}
